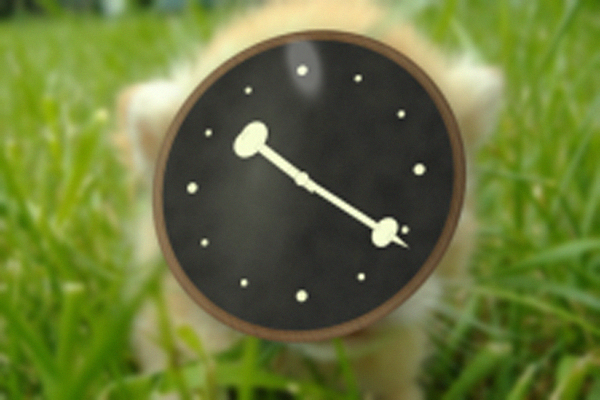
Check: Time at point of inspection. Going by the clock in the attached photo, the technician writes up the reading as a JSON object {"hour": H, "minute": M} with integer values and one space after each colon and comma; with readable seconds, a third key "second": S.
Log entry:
{"hour": 10, "minute": 21}
